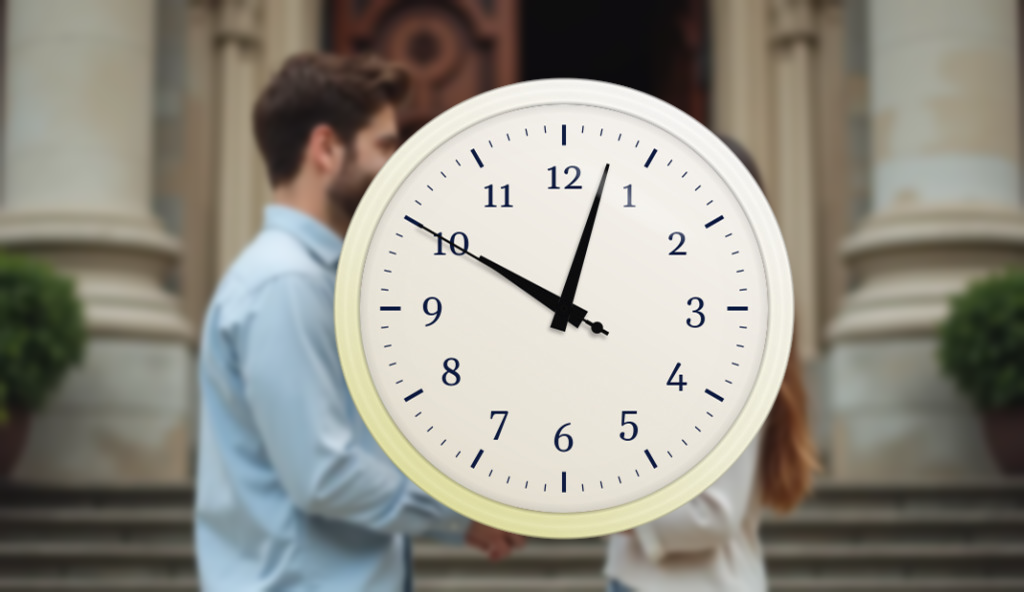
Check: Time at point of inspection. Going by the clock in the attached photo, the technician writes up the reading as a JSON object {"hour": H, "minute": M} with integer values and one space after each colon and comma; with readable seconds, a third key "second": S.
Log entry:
{"hour": 10, "minute": 2, "second": 50}
